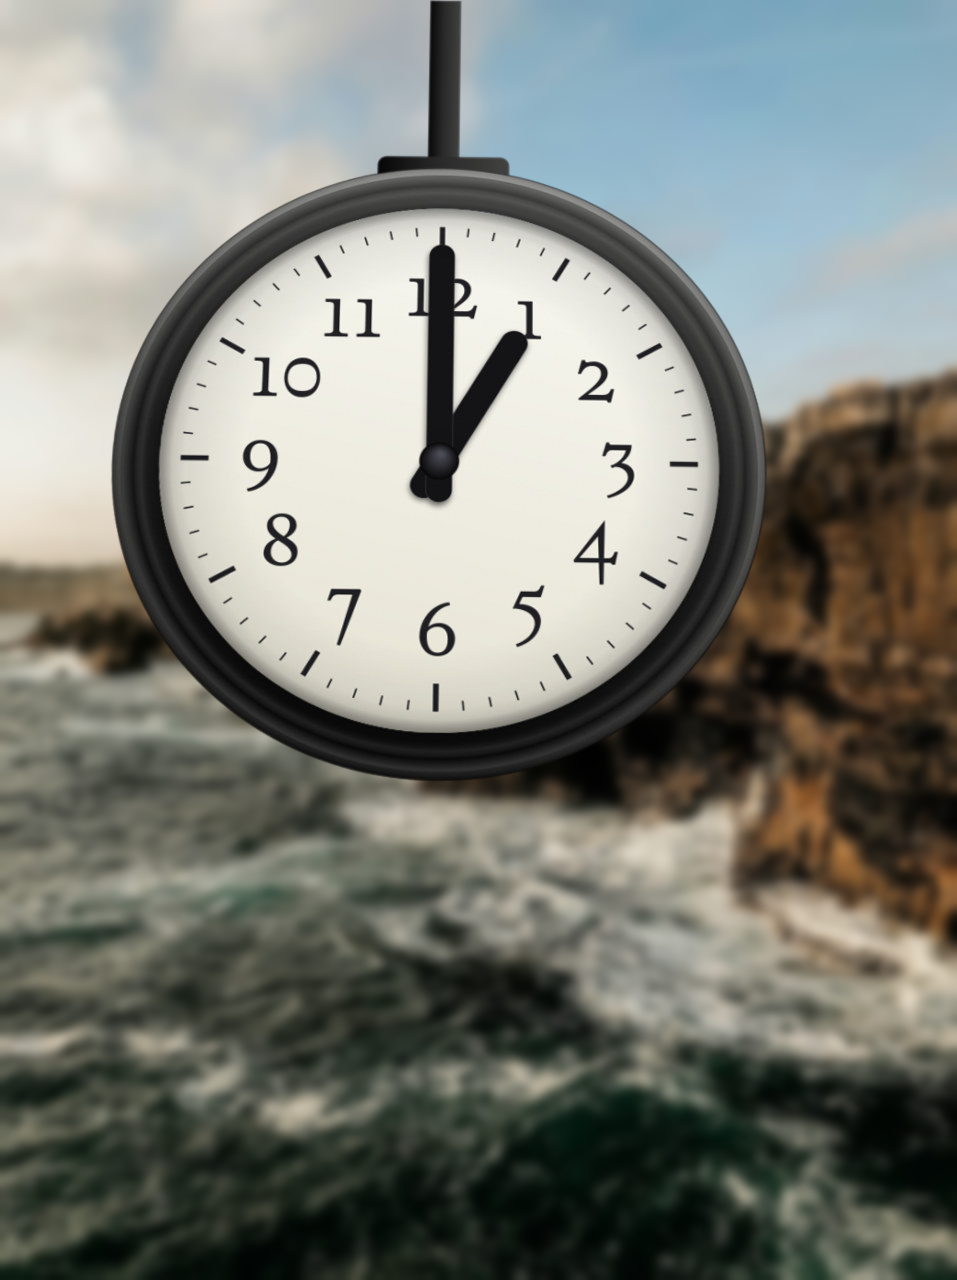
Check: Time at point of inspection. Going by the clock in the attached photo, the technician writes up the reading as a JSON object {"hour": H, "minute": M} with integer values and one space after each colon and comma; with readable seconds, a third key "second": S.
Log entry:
{"hour": 1, "minute": 0}
